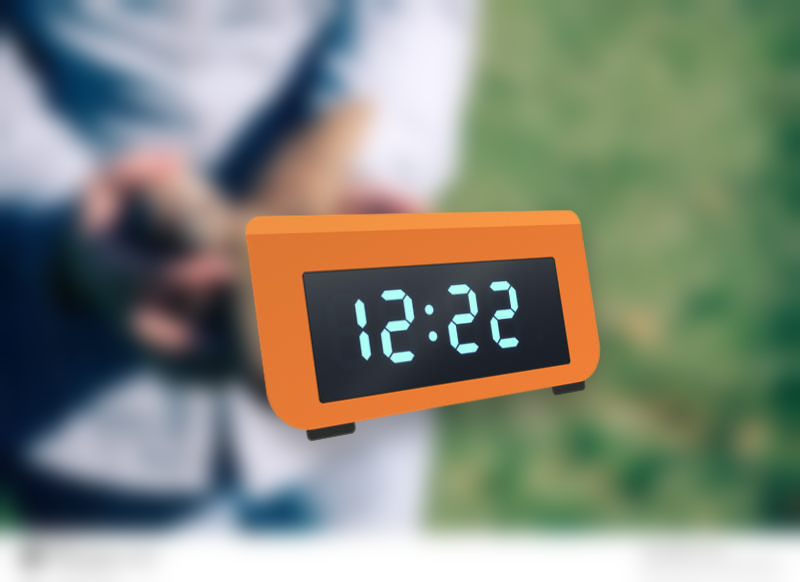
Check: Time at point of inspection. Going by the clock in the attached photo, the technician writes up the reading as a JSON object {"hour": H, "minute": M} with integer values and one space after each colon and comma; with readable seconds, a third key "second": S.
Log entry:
{"hour": 12, "minute": 22}
